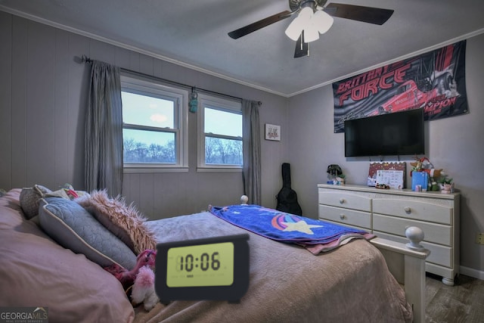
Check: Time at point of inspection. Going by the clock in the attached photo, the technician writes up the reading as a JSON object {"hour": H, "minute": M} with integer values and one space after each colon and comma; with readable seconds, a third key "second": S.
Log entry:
{"hour": 10, "minute": 6}
